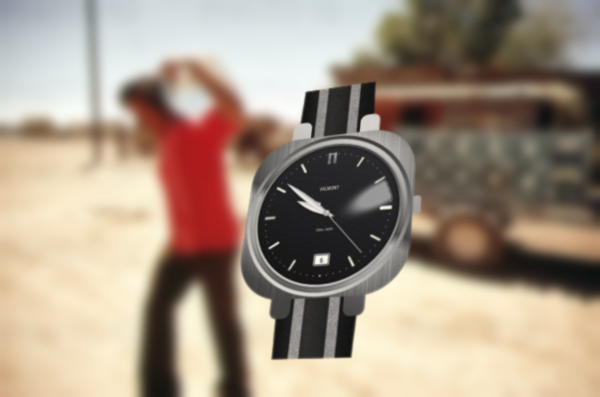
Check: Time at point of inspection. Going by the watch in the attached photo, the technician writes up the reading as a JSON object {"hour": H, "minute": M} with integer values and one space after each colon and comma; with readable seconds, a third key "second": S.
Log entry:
{"hour": 9, "minute": 51, "second": 23}
